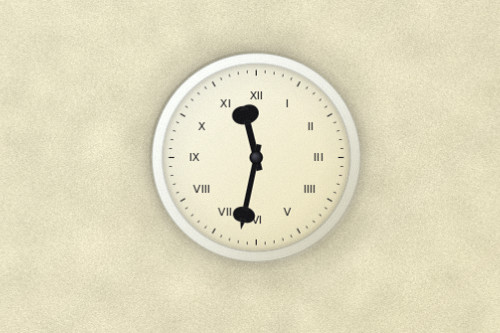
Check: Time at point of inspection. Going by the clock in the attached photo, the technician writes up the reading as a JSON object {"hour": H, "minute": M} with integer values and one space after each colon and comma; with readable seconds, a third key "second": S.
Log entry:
{"hour": 11, "minute": 32}
